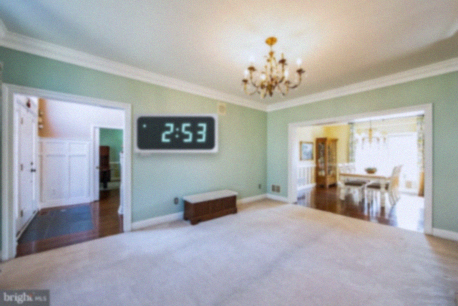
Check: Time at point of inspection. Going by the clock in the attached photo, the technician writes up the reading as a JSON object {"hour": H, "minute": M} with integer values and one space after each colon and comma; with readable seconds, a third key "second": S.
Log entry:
{"hour": 2, "minute": 53}
